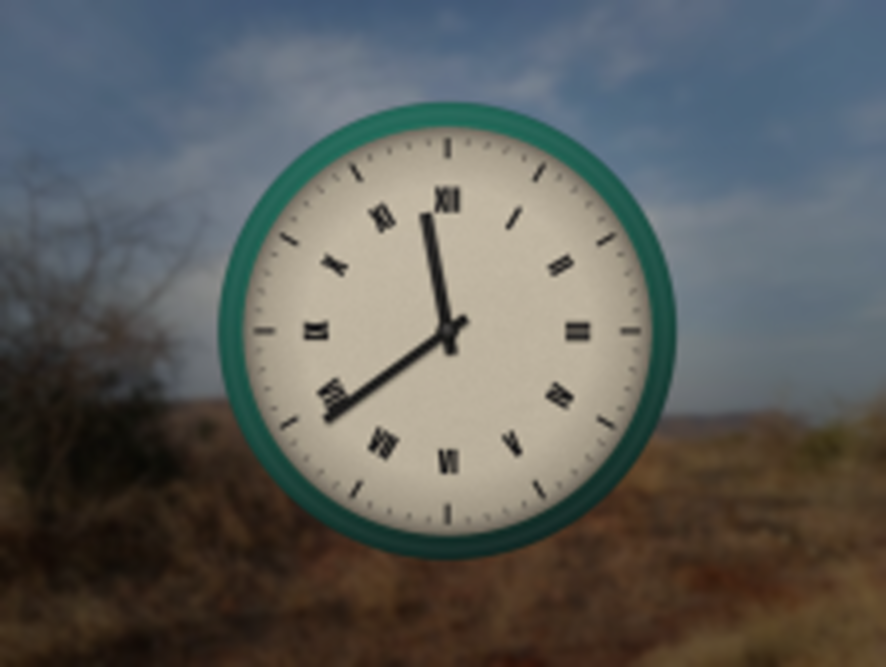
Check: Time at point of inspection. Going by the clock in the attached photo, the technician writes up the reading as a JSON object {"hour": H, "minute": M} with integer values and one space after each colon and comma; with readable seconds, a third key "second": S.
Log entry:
{"hour": 11, "minute": 39}
